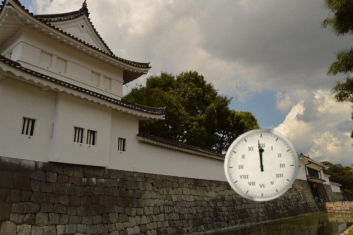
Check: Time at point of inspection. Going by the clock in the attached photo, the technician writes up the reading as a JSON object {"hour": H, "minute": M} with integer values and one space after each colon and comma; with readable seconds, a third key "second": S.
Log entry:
{"hour": 11, "minute": 59}
